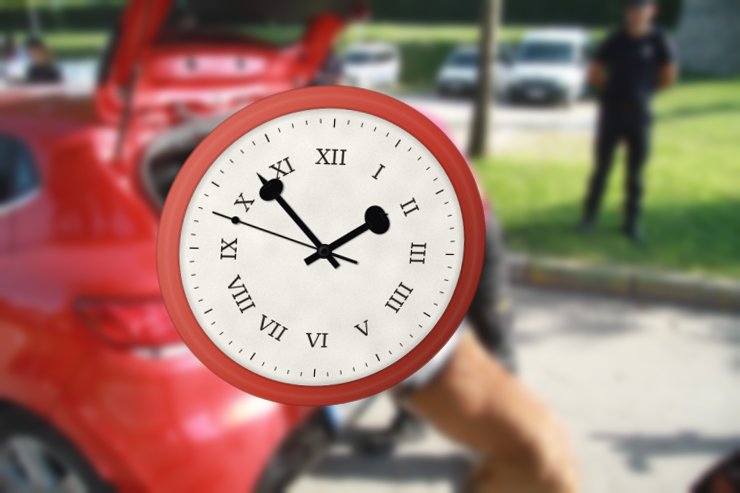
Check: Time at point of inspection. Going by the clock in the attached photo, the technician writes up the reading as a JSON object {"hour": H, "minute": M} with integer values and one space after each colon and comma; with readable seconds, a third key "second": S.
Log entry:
{"hour": 1, "minute": 52, "second": 48}
